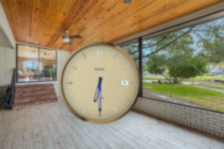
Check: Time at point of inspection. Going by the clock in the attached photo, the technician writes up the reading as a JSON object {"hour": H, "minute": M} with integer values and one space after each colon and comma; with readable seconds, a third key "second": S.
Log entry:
{"hour": 6, "minute": 30}
